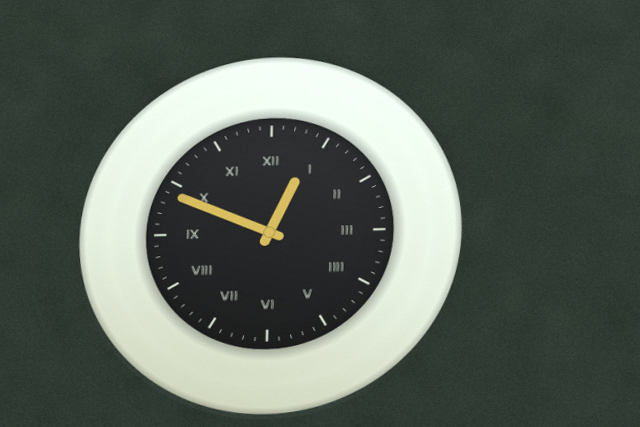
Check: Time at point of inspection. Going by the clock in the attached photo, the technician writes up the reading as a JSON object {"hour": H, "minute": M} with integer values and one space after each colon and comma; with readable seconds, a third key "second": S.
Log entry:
{"hour": 12, "minute": 49}
